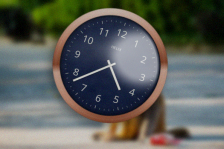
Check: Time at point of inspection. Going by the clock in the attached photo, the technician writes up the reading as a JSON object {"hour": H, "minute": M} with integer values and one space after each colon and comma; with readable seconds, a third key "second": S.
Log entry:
{"hour": 4, "minute": 38}
